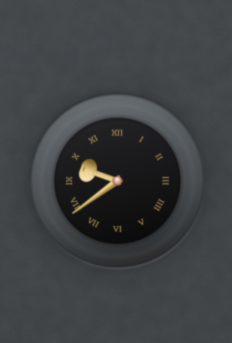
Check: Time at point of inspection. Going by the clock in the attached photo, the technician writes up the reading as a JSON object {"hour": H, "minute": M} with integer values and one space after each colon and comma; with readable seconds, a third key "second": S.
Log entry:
{"hour": 9, "minute": 39}
